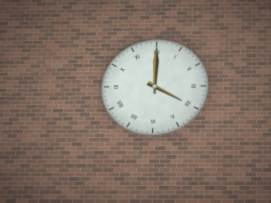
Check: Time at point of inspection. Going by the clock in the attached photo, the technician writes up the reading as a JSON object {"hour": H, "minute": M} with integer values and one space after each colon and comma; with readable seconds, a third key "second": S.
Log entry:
{"hour": 4, "minute": 0}
